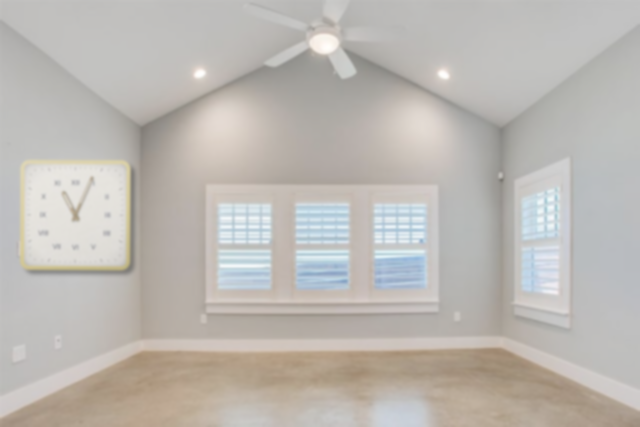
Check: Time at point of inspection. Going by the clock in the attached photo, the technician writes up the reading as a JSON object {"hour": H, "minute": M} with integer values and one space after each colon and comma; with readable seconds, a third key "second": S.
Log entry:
{"hour": 11, "minute": 4}
